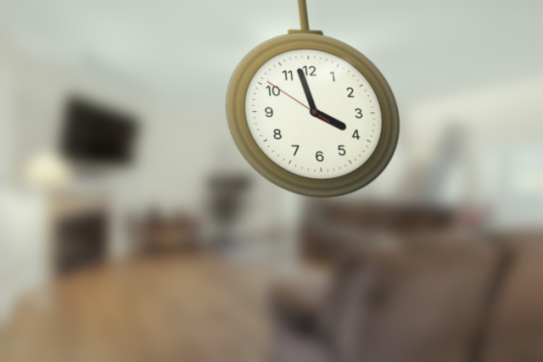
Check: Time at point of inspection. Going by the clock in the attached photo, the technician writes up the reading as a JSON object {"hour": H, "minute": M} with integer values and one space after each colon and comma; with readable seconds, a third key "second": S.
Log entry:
{"hour": 3, "minute": 57, "second": 51}
